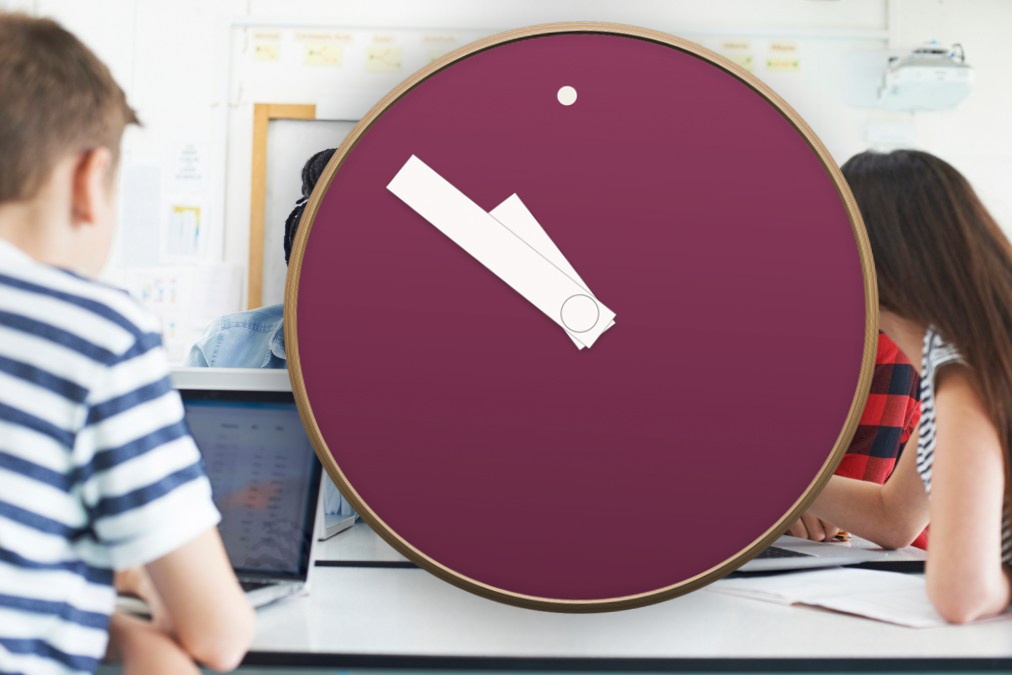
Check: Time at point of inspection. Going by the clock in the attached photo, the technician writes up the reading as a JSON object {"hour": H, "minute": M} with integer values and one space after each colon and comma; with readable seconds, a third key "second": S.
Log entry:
{"hour": 10, "minute": 52}
